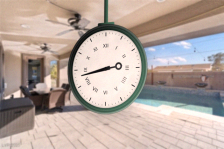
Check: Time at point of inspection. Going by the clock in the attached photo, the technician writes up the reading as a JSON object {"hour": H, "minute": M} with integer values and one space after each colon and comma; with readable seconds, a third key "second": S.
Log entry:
{"hour": 2, "minute": 43}
